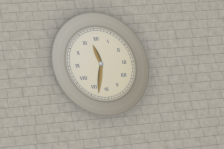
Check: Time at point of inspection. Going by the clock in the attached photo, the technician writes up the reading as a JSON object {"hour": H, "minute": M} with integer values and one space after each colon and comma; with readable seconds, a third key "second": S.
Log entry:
{"hour": 11, "minute": 33}
